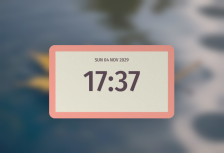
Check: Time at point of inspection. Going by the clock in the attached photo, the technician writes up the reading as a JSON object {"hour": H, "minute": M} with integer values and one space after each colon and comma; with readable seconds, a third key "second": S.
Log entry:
{"hour": 17, "minute": 37}
